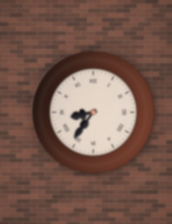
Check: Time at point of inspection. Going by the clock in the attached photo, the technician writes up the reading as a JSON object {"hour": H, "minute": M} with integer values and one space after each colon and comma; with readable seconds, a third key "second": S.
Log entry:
{"hour": 8, "minute": 36}
